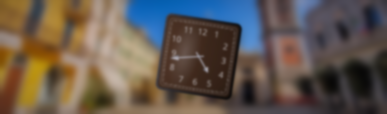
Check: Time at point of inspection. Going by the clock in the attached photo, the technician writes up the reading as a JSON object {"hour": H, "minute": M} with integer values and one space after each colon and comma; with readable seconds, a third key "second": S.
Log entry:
{"hour": 4, "minute": 43}
